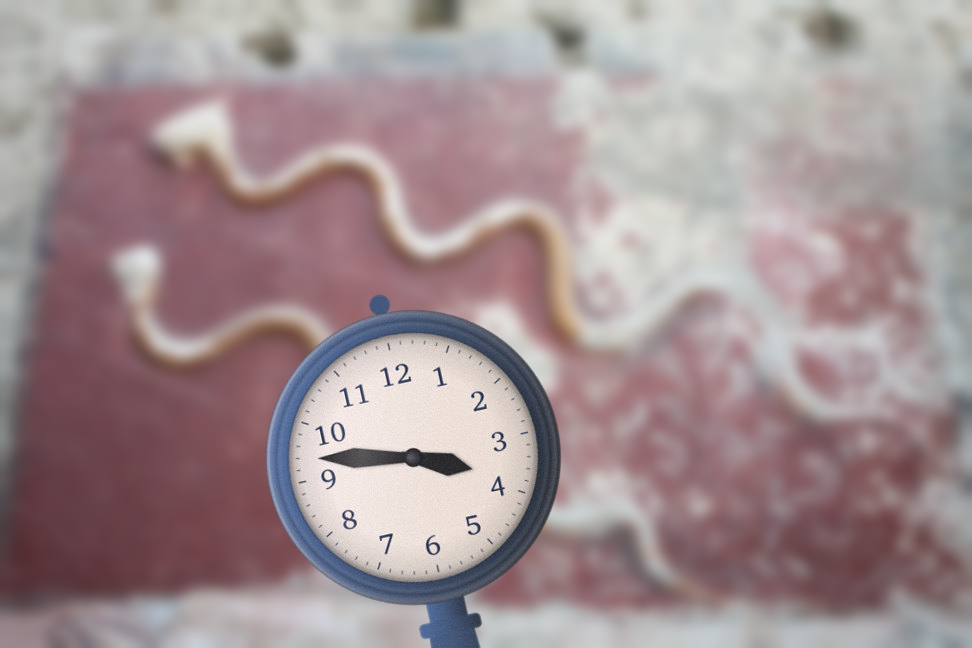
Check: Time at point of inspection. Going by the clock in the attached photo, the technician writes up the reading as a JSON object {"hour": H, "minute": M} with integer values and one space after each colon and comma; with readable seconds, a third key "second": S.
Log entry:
{"hour": 3, "minute": 47}
